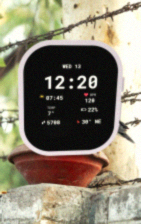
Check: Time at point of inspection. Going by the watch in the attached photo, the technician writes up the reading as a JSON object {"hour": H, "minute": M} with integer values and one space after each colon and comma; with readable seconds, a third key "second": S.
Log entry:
{"hour": 12, "minute": 20}
